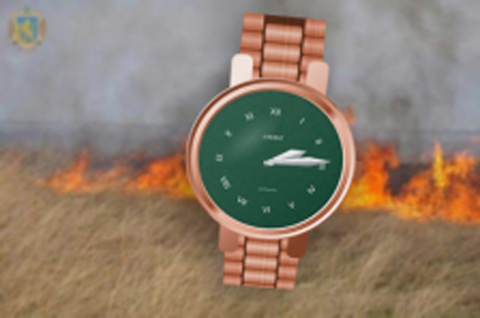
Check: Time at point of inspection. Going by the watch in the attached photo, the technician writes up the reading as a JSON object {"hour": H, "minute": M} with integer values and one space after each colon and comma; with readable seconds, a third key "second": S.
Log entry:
{"hour": 2, "minute": 14}
